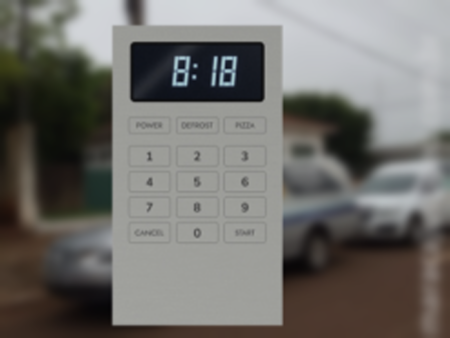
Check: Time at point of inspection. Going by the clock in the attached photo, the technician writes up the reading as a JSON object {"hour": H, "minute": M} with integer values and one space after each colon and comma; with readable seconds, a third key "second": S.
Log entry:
{"hour": 8, "minute": 18}
